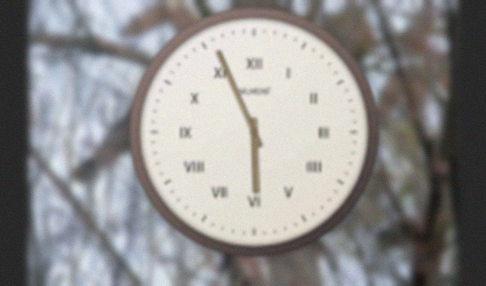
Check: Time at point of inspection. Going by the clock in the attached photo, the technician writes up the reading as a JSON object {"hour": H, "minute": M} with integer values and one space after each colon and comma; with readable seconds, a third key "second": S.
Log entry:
{"hour": 5, "minute": 56}
